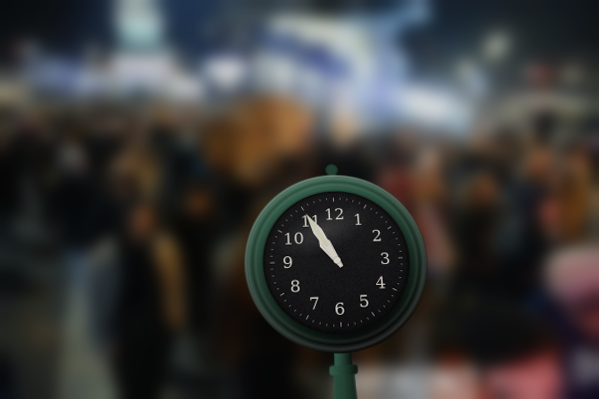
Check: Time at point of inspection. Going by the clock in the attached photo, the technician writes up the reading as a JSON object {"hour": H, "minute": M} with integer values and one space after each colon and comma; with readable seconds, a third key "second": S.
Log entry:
{"hour": 10, "minute": 55}
